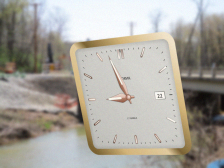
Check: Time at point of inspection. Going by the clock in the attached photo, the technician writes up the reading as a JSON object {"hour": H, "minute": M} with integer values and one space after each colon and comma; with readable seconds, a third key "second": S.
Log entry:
{"hour": 8, "minute": 57}
